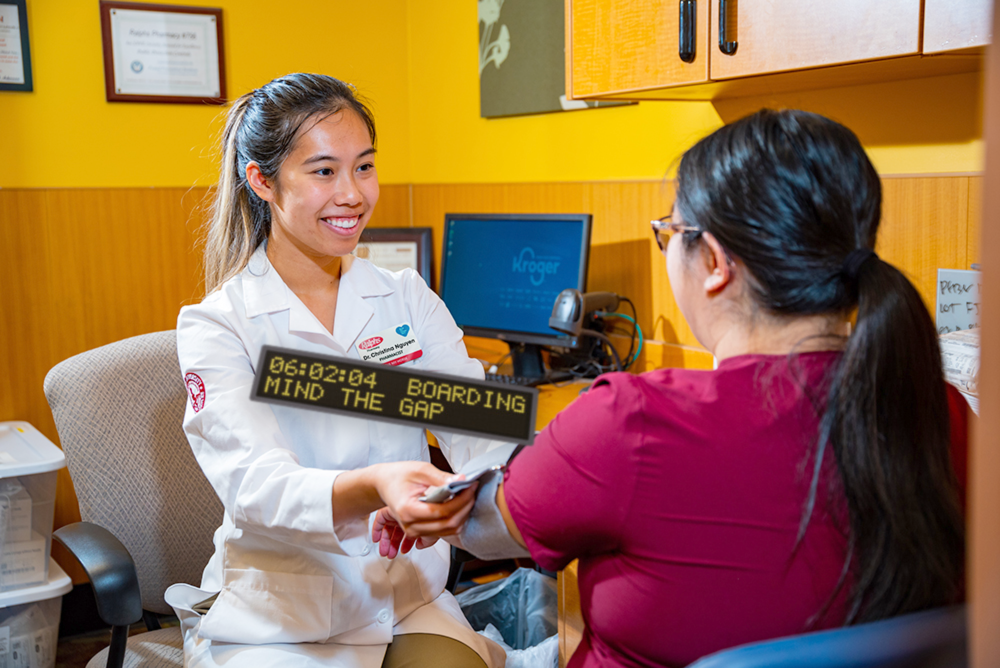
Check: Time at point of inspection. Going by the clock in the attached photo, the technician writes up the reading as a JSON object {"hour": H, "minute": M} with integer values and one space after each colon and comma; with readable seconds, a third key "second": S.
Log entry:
{"hour": 6, "minute": 2, "second": 4}
